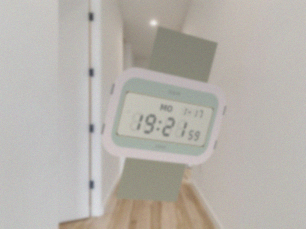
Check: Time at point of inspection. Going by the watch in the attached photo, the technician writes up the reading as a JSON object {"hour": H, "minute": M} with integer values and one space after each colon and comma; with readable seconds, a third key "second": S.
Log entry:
{"hour": 19, "minute": 21}
